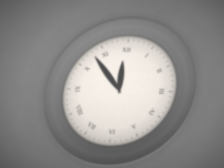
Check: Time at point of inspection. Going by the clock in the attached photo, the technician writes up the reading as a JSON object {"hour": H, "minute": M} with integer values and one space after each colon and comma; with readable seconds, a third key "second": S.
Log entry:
{"hour": 11, "minute": 53}
